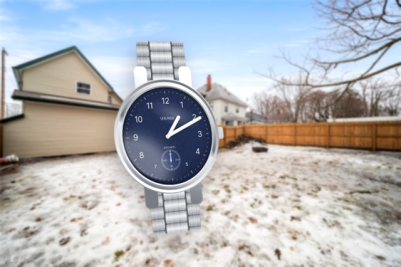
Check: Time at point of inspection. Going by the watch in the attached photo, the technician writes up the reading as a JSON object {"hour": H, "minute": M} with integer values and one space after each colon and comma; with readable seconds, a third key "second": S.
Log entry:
{"hour": 1, "minute": 11}
